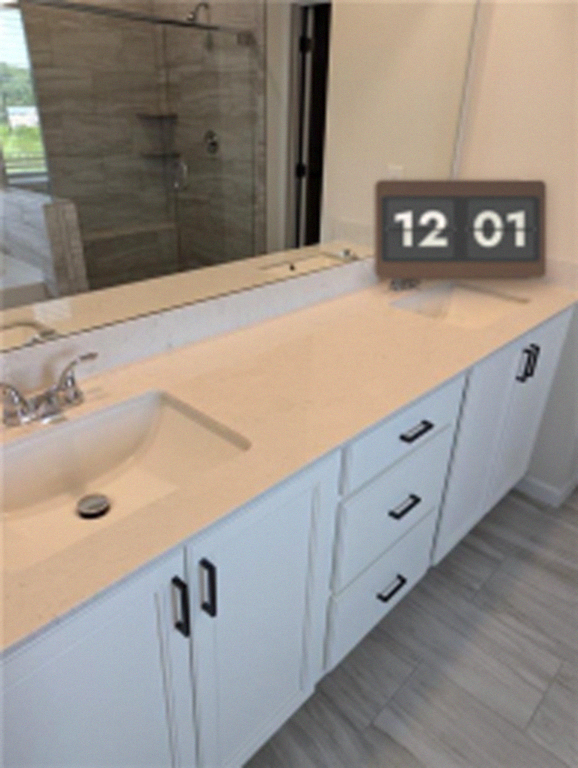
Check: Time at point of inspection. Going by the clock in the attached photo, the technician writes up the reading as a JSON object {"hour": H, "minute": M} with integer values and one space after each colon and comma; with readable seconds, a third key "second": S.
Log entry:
{"hour": 12, "minute": 1}
